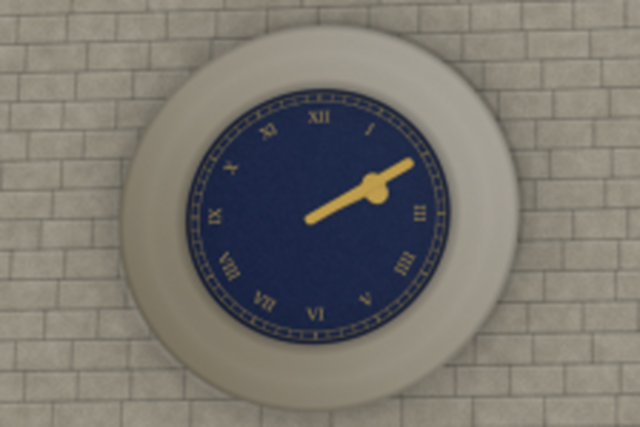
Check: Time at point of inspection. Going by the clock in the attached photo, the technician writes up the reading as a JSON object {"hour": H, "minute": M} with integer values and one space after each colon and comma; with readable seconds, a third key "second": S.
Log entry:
{"hour": 2, "minute": 10}
